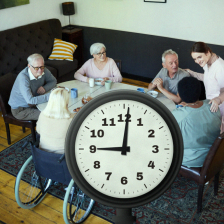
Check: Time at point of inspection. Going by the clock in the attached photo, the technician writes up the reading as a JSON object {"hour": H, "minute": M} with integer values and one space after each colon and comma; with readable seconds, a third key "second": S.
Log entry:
{"hour": 9, "minute": 1}
